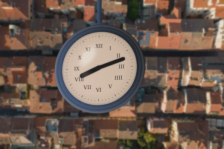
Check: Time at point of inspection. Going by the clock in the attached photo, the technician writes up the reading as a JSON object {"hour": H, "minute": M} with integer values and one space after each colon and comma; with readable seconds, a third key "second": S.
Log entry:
{"hour": 8, "minute": 12}
